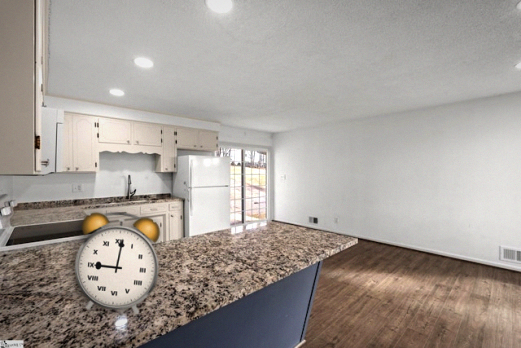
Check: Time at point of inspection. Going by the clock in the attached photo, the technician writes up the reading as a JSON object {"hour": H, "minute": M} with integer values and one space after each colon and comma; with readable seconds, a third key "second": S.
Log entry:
{"hour": 9, "minute": 1}
